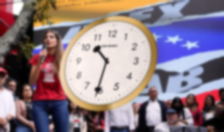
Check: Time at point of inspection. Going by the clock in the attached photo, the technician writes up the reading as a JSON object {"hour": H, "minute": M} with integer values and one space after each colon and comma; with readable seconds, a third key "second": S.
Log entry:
{"hour": 10, "minute": 31}
